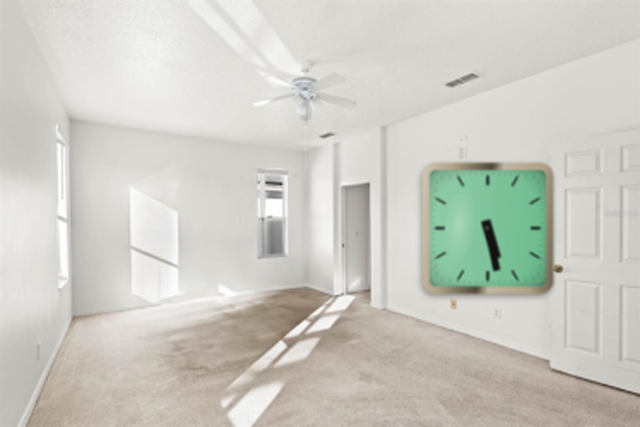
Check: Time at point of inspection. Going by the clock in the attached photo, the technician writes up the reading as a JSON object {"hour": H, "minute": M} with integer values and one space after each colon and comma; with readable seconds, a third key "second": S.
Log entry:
{"hour": 5, "minute": 28}
